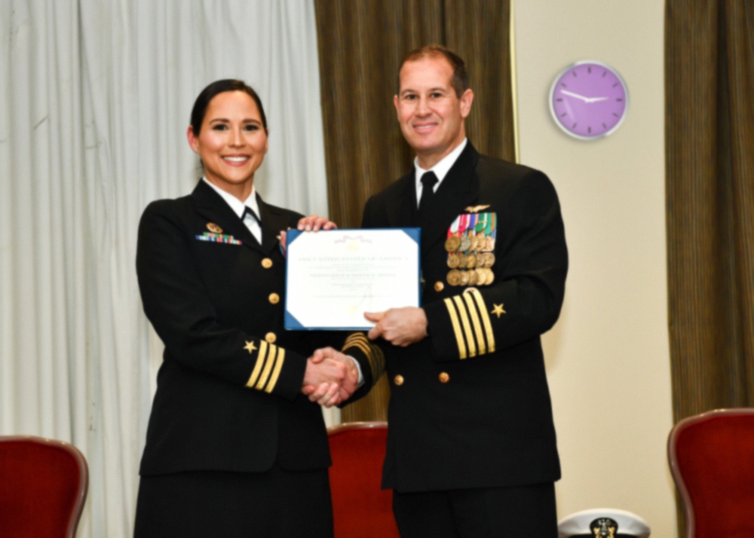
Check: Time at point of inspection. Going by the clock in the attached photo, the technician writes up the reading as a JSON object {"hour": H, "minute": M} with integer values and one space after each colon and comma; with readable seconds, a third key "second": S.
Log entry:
{"hour": 2, "minute": 48}
